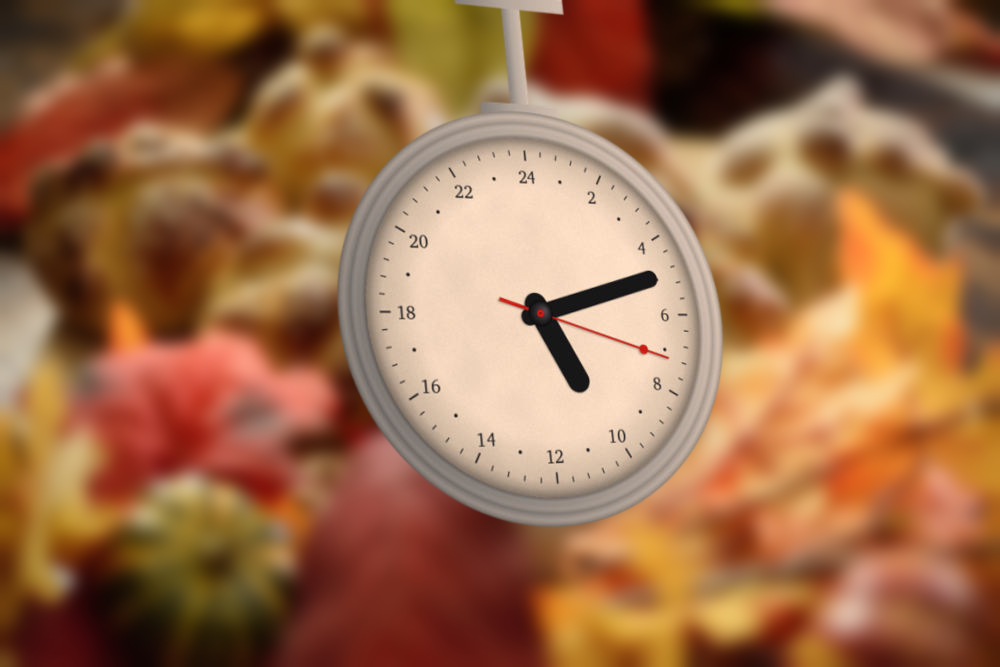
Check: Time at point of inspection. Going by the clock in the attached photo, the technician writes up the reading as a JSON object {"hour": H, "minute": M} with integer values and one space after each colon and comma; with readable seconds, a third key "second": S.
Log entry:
{"hour": 10, "minute": 12, "second": 18}
